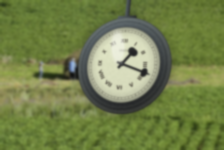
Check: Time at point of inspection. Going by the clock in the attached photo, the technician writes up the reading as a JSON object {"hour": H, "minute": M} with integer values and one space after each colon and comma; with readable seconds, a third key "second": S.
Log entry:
{"hour": 1, "minute": 18}
